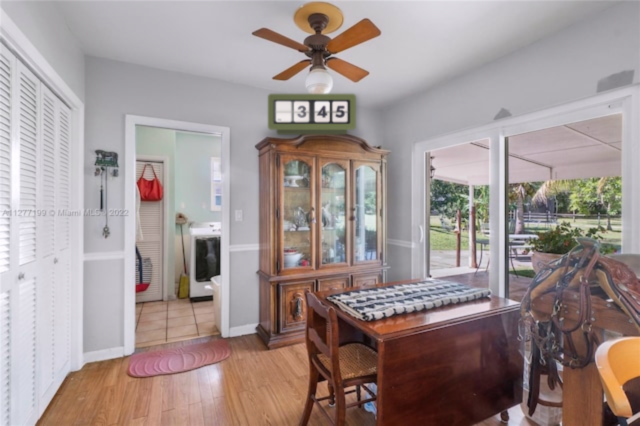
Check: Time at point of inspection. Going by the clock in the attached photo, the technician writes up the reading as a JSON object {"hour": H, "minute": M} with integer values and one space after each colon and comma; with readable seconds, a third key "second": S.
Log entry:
{"hour": 3, "minute": 45}
